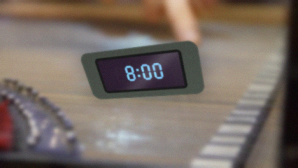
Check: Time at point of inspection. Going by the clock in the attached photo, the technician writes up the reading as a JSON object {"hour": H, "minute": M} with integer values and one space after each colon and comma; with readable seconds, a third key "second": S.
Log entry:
{"hour": 8, "minute": 0}
